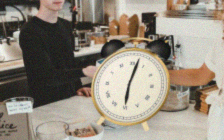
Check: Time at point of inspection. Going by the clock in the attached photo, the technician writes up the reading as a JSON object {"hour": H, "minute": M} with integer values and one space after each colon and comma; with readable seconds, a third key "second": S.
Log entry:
{"hour": 6, "minute": 2}
